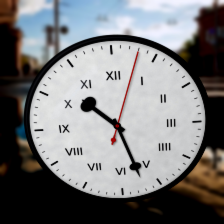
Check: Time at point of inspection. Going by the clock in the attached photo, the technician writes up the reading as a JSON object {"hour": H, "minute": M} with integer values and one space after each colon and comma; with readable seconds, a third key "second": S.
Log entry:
{"hour": 10, "minute": 27, "second": 3}
